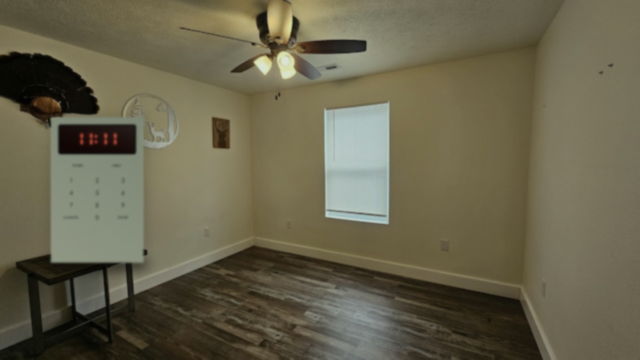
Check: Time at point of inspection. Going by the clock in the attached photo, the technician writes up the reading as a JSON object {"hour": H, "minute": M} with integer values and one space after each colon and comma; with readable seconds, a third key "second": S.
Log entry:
{"hour": 11, "minute": 11}
